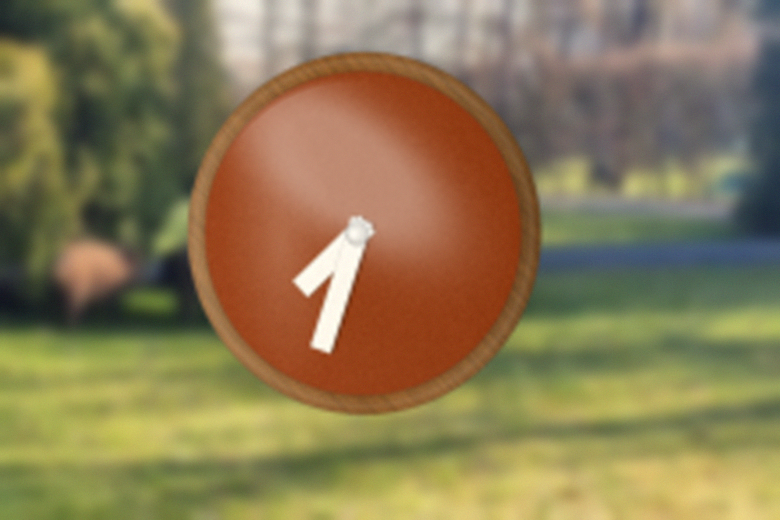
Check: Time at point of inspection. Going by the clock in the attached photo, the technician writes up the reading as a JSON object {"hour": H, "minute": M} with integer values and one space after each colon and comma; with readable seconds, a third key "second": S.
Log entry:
{"hour": 7, "minute": 33}
